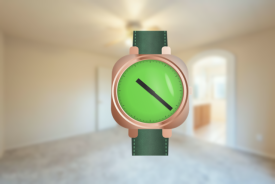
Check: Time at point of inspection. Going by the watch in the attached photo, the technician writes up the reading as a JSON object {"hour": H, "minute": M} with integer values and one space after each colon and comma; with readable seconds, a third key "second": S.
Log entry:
{"hour": 10, "minute": 22}
